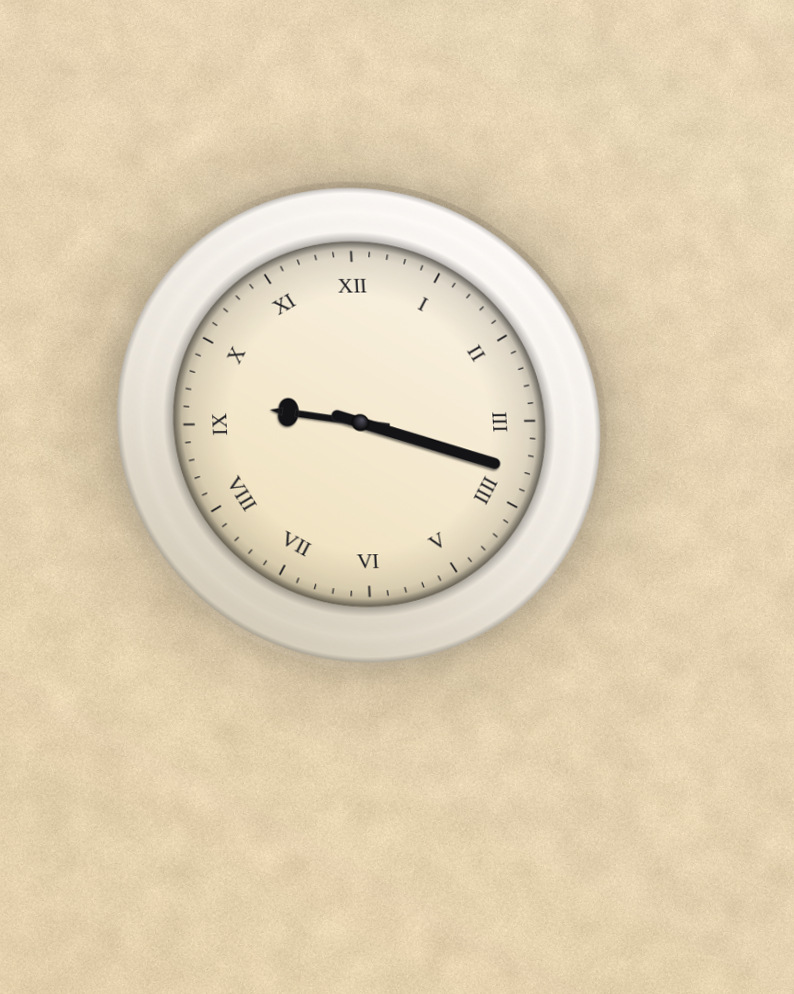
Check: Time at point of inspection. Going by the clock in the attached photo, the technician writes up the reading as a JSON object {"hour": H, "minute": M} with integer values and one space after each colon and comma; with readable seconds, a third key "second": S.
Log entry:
{"hour": 9, "minute": 18}
